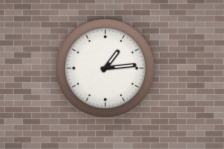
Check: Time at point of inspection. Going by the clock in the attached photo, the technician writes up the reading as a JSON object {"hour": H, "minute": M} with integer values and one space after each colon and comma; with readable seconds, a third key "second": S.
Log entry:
{"hour": 1, "minute": 14}
